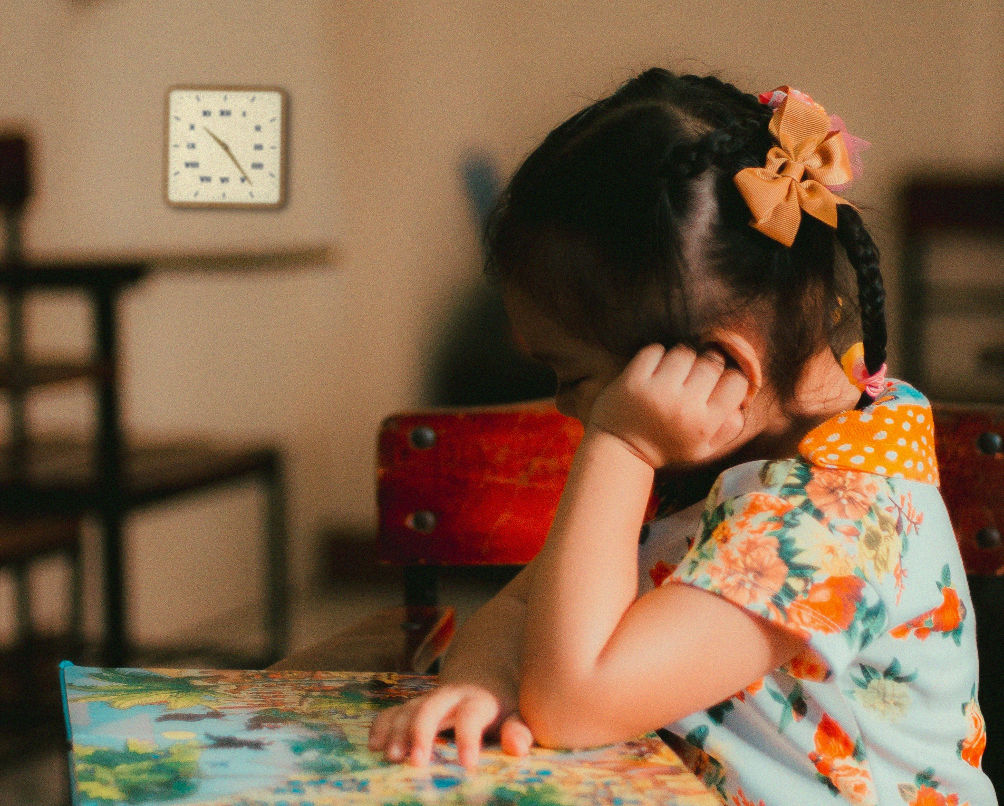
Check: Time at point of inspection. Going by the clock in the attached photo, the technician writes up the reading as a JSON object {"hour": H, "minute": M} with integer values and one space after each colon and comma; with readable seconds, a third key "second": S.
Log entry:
{"hour": 10, "minute": 24}
